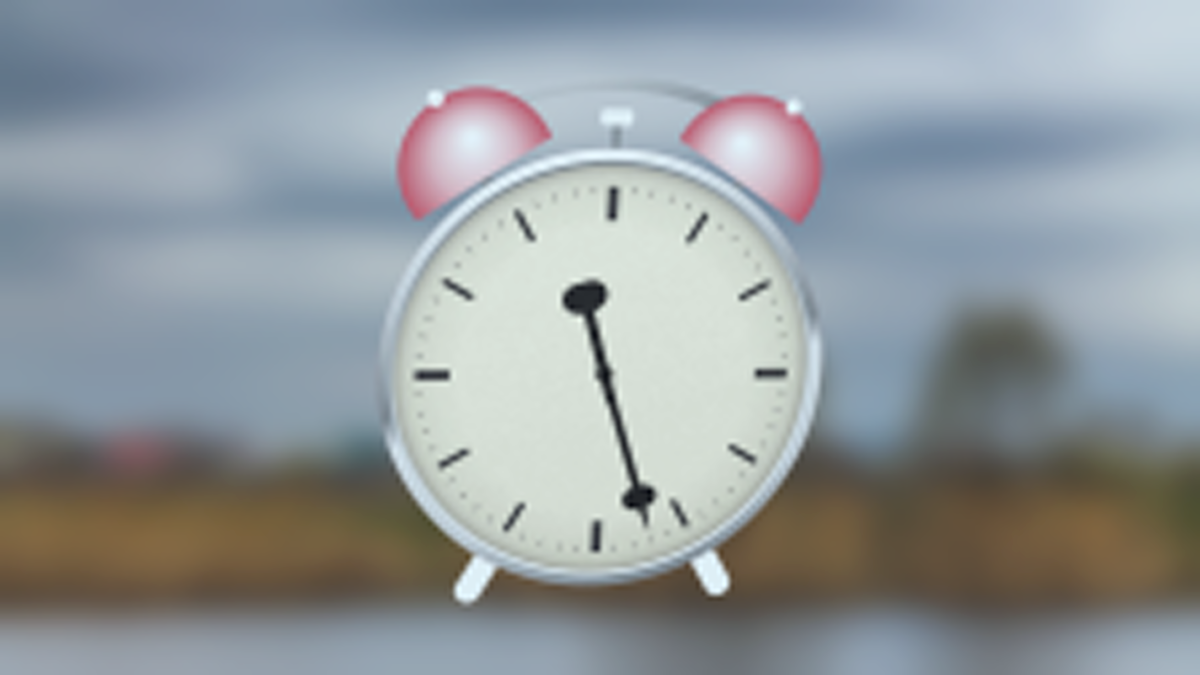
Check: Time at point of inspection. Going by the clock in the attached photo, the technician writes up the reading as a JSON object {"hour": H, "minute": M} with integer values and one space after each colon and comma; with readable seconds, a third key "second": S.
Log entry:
{"hour": 11, "minute": 27}
